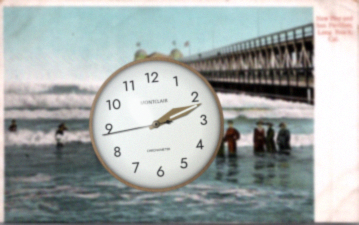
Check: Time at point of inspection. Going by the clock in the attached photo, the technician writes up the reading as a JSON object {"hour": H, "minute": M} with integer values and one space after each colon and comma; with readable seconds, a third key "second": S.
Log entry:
{"hour": 2, "minute": 11, "second": 44}
